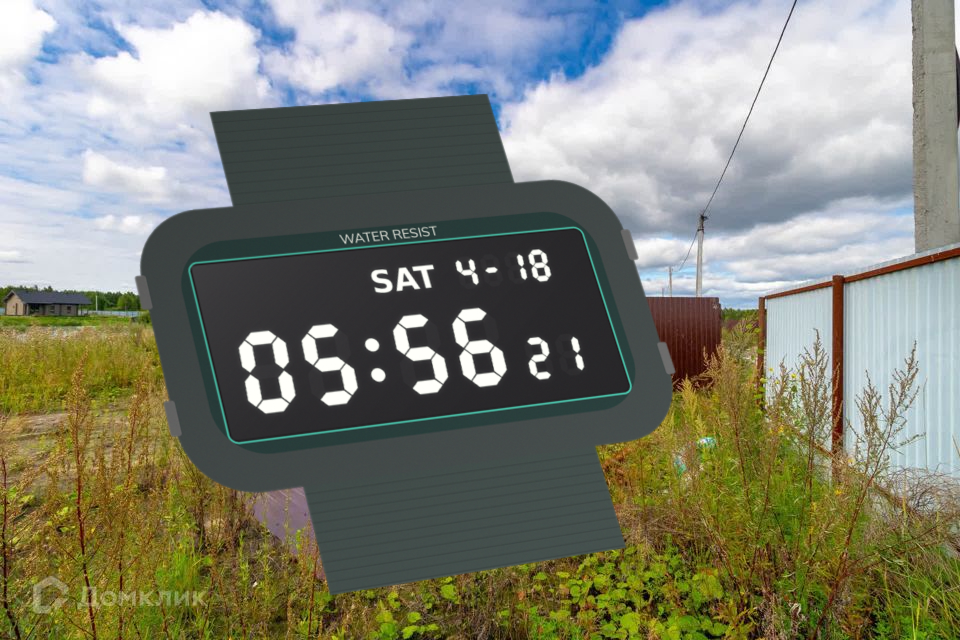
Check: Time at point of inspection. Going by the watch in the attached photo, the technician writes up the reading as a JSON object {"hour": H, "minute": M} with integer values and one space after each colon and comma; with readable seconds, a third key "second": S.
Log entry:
{"hour": 5, "minute": 56, "second": 21}
